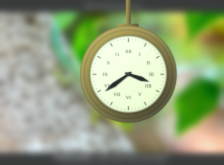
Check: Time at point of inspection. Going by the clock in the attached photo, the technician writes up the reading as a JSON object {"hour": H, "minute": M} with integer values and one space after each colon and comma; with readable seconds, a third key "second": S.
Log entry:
{"hour": 3, "minute": 39}
